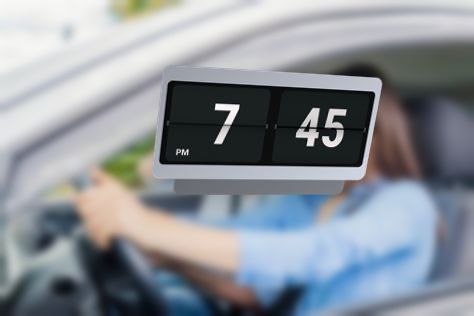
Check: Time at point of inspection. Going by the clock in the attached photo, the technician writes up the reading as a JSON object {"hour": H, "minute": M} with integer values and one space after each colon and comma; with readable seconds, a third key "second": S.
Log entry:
{"hour": 7, "minute": 45}
